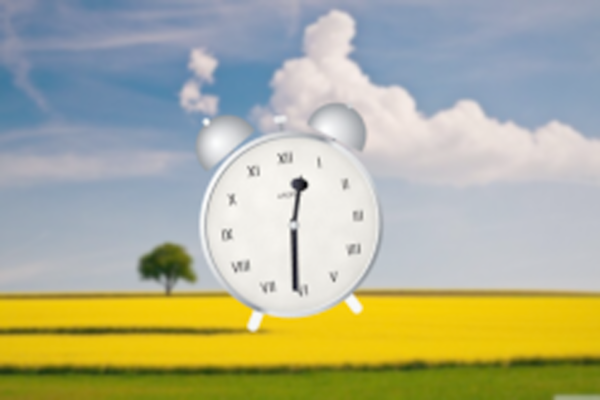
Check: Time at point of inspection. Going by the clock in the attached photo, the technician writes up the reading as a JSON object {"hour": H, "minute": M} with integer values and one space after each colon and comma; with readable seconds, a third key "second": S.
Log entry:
{"hour": 12, "minute": 31}
